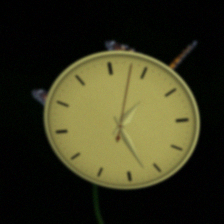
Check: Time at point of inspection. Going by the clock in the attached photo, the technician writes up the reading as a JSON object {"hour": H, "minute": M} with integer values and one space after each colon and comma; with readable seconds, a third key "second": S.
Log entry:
{"hour": 1, "minute": 27, "second": 3}
